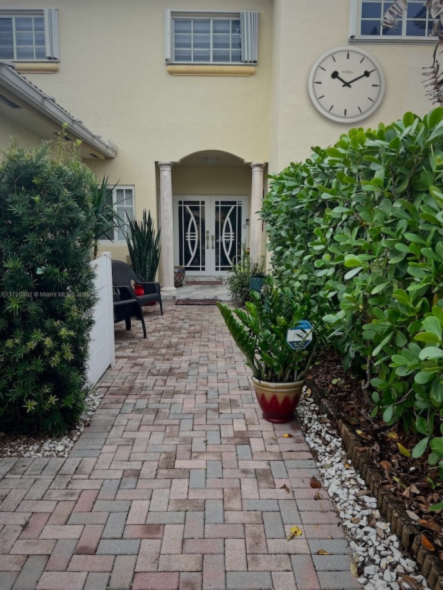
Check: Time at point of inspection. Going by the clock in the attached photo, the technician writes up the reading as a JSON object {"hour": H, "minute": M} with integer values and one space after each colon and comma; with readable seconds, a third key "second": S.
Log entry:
{"hour": 10, "minute": 10}
